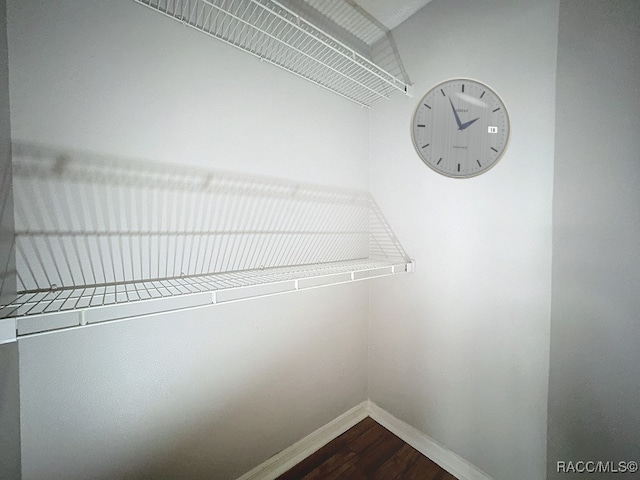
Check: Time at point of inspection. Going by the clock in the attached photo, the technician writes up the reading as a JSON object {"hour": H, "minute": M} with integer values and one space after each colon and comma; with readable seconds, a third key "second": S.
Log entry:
{"hour": 1, "minute": 56}
